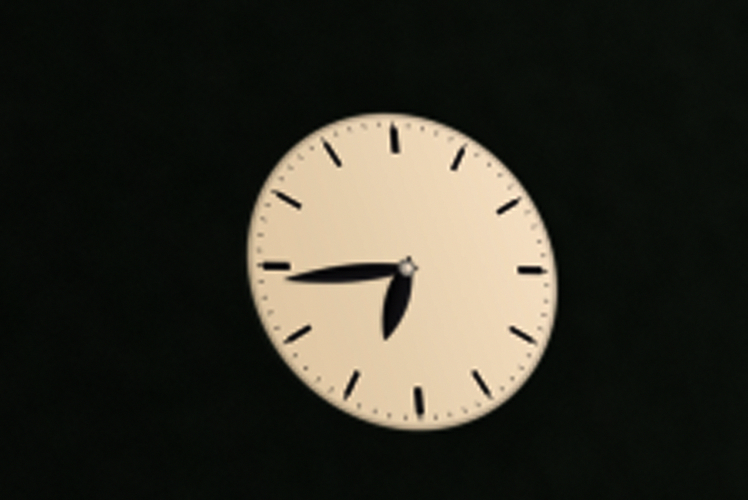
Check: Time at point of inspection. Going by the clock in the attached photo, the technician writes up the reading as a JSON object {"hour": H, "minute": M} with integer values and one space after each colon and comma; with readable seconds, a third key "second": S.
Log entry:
{"hour": 6, "minute": 44}
